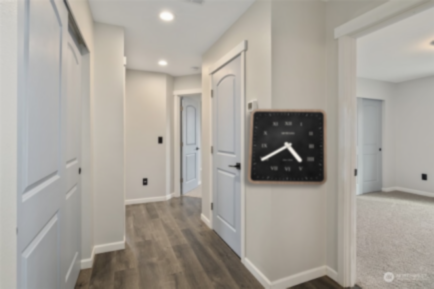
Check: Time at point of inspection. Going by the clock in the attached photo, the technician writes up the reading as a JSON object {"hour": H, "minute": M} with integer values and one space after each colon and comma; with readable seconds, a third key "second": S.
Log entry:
{"hour": 4, "minute": 40}
